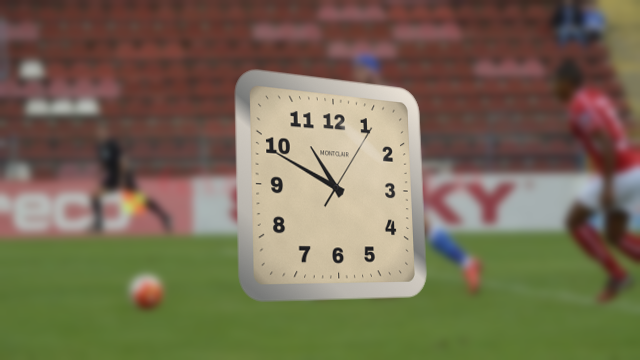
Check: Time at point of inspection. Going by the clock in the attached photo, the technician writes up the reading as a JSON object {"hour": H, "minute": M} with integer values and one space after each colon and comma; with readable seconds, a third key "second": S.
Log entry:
{"hour": 10, "minute": 49, "second": 6}
